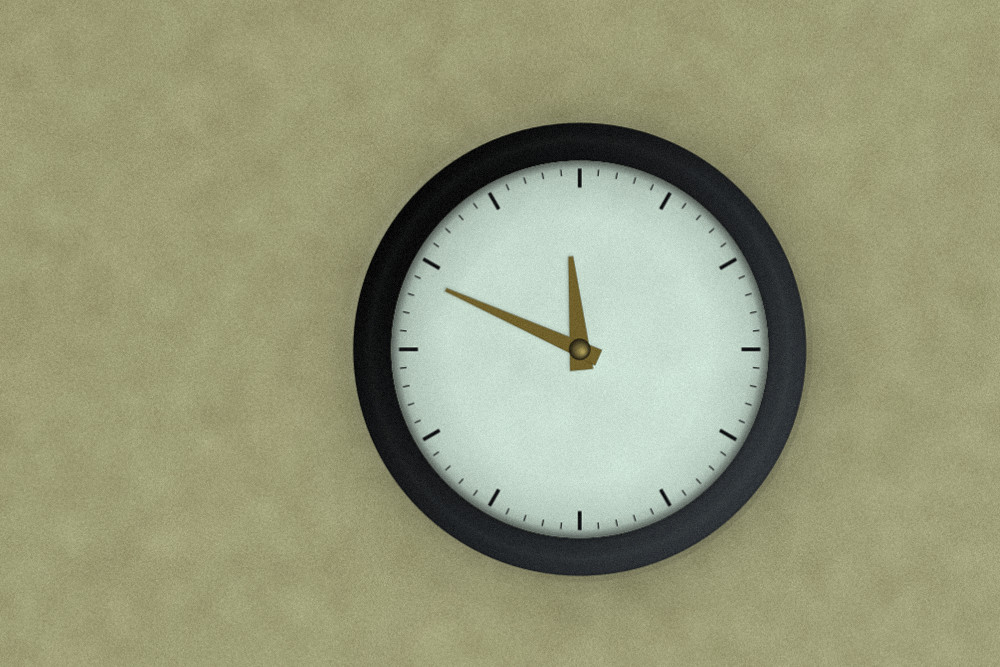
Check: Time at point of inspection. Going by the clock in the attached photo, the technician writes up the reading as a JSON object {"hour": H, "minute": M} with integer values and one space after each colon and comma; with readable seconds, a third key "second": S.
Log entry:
{"hour": 11, "minute": 49}
